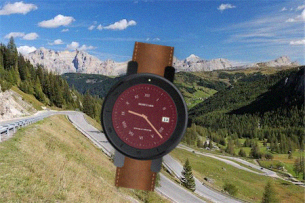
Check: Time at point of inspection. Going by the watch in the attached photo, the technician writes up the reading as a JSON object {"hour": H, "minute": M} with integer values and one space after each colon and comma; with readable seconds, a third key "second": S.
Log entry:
{"hour": 9, "minute": 22}
